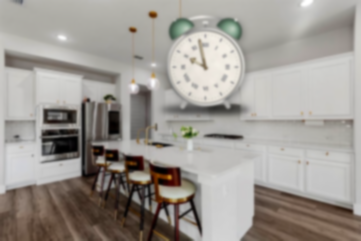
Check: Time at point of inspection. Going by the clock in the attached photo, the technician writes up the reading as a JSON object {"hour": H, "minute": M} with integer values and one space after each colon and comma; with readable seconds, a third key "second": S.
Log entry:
{"hour": 9, "minute": 58}
